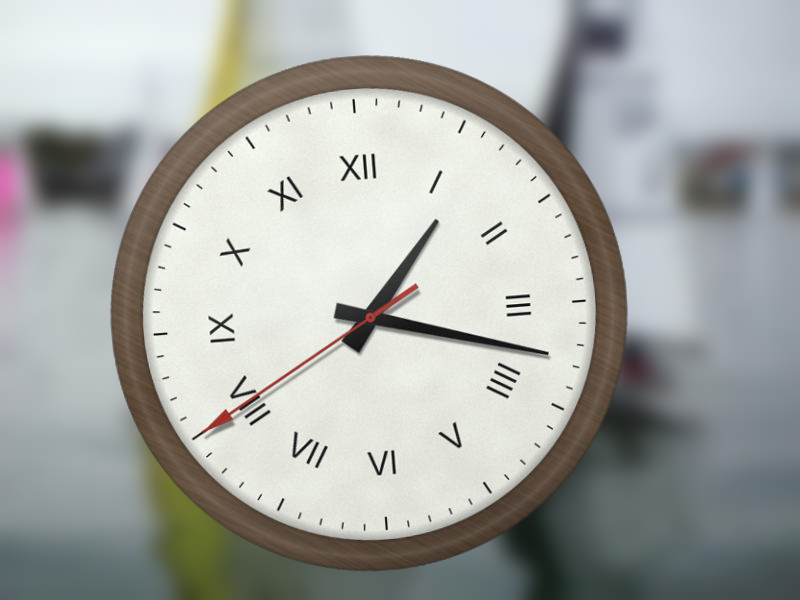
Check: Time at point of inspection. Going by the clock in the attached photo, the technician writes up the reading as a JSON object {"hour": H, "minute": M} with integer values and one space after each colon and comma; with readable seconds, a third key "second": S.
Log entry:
{"hour": 1, "minute": 17, "second": 40}
